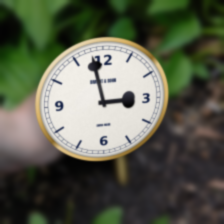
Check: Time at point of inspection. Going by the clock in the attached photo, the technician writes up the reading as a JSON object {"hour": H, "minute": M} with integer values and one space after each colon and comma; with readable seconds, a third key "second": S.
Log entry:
{"hour": 2, "minute": 58}
